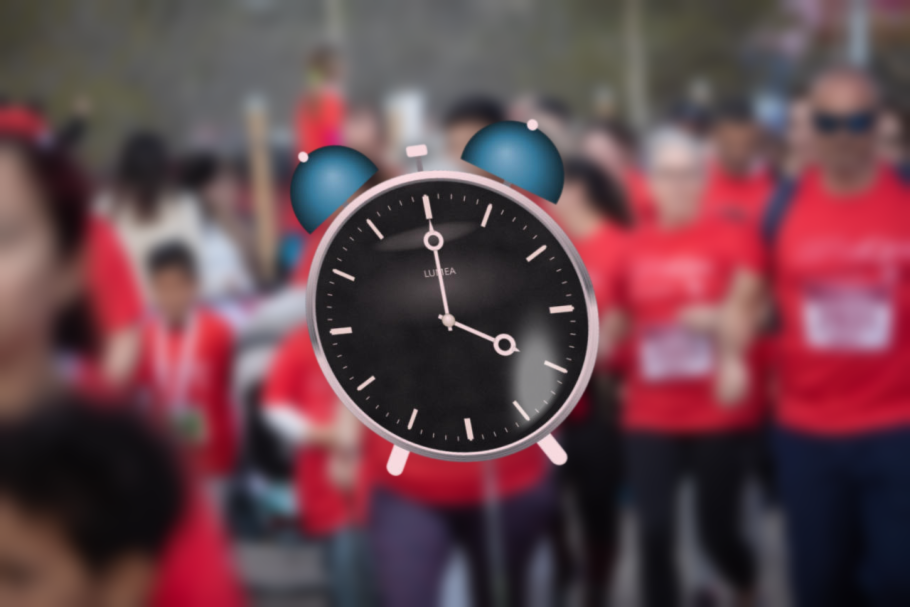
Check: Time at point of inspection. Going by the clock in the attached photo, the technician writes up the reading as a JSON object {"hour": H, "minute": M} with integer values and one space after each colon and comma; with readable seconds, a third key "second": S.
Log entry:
{"hour": 4, "minute": 0}
